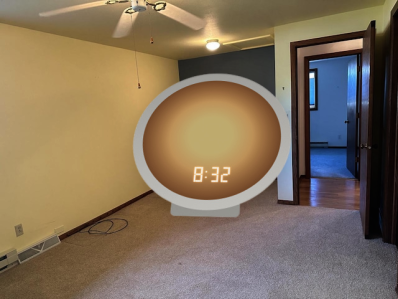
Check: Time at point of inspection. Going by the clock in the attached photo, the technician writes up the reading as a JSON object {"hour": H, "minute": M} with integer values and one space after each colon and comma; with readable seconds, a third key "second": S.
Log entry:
{"hour": 8, "minute": 32}
